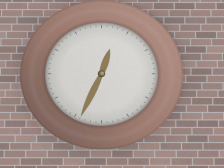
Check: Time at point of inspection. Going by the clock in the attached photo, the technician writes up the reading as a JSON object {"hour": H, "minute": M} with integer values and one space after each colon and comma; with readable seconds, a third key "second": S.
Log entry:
{"hour": 12, "minute": 34}
